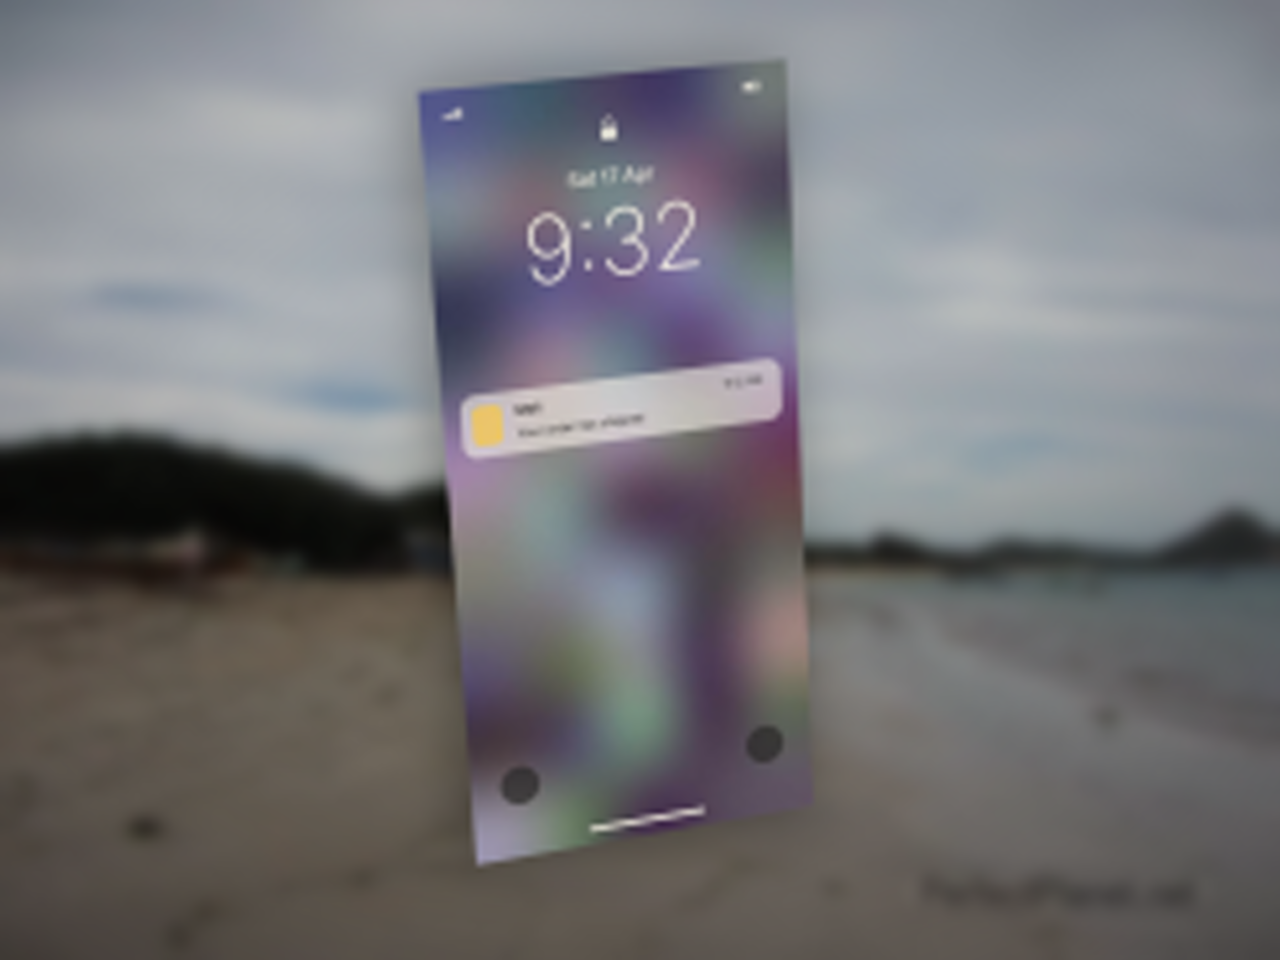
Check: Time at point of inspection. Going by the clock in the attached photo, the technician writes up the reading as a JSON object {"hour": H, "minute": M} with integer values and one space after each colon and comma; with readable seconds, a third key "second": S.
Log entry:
{"hour": 9, "minute": 32}
